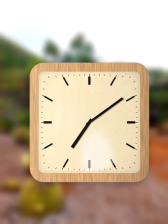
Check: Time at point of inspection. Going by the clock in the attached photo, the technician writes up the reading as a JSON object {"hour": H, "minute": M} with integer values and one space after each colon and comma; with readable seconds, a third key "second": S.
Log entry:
{"hour": 7, "minute": 9}
